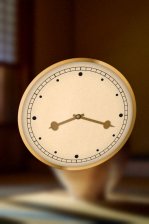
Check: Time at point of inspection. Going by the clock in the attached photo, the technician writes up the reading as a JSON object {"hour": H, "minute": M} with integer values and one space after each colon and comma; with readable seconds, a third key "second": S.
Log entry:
{"hour": 8, "minute": 18}
